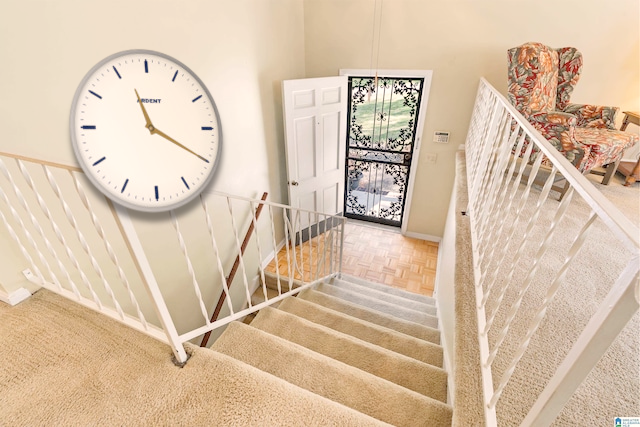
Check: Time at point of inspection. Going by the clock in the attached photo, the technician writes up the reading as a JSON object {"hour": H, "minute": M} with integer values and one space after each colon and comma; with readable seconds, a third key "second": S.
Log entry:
{"hour": 11, "minute": 20}
